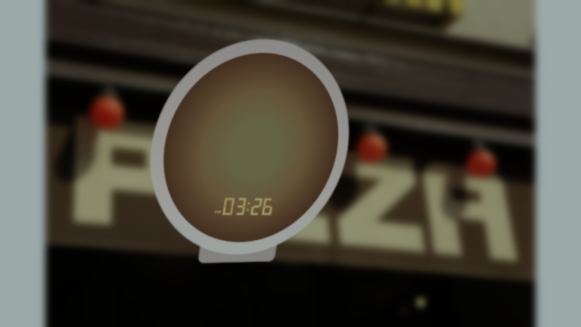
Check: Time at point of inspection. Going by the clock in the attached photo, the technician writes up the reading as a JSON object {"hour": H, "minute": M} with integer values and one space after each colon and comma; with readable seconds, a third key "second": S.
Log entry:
{"hour": 3, "minute": 26}
